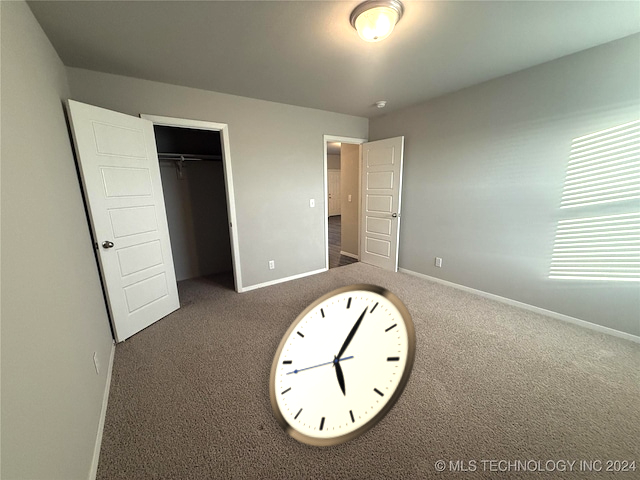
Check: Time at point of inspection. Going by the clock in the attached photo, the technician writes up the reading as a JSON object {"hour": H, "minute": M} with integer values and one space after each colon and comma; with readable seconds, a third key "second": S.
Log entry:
{"hour": 5, "minute": 3, "second": 43}
